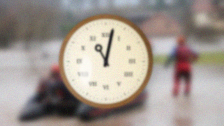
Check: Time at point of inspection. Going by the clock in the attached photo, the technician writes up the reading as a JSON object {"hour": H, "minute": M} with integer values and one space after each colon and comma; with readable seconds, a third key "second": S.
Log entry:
{"hour": 11, "minute": 2}
